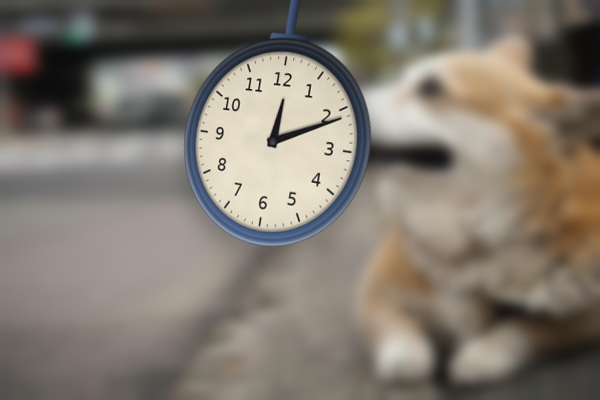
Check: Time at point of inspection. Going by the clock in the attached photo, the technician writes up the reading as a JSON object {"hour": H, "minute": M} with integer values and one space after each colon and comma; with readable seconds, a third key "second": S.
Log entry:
{"hour": 12, "minute": 11}
